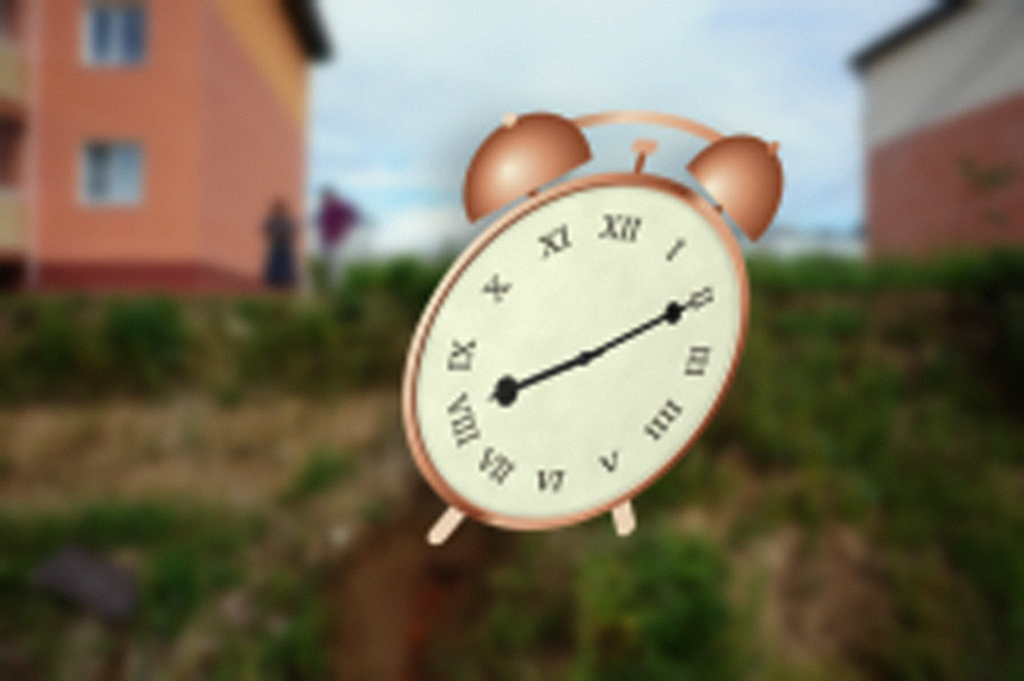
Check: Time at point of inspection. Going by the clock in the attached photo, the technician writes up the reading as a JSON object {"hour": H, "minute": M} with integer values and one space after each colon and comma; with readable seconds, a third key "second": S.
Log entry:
{"hour": 8, "minute": 10}
